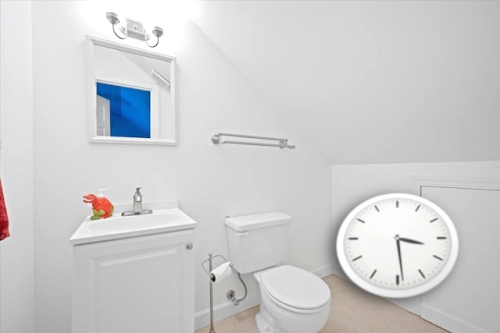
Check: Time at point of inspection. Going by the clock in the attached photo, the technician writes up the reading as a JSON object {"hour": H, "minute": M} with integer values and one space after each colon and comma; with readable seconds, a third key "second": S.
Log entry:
{"hour": 3, "minute": 29}
